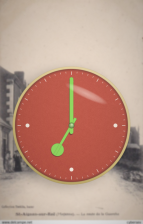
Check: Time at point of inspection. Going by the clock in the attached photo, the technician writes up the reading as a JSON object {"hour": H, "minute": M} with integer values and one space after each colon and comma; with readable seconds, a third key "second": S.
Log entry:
{"hour": 7, "minute": 0}
